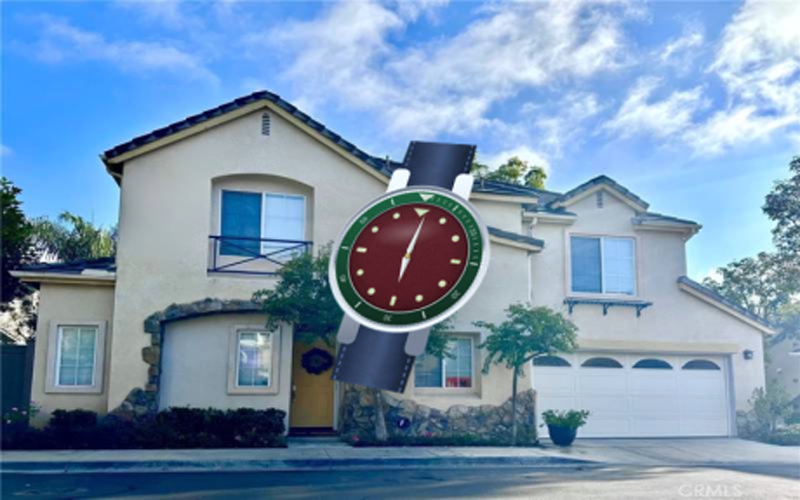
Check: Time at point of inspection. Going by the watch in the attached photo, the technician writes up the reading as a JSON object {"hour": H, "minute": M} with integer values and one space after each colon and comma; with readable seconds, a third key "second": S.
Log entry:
{"hour": 6, "minute": 1}
